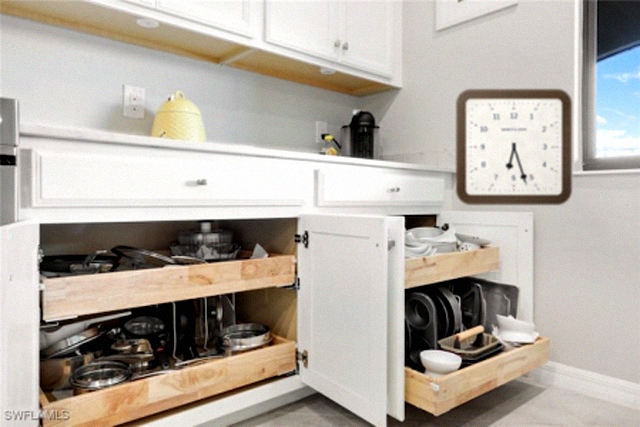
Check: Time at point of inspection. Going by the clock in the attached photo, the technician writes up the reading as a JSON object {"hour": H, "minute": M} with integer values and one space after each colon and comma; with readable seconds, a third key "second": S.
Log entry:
{"hour": 6, "minute": 27}
